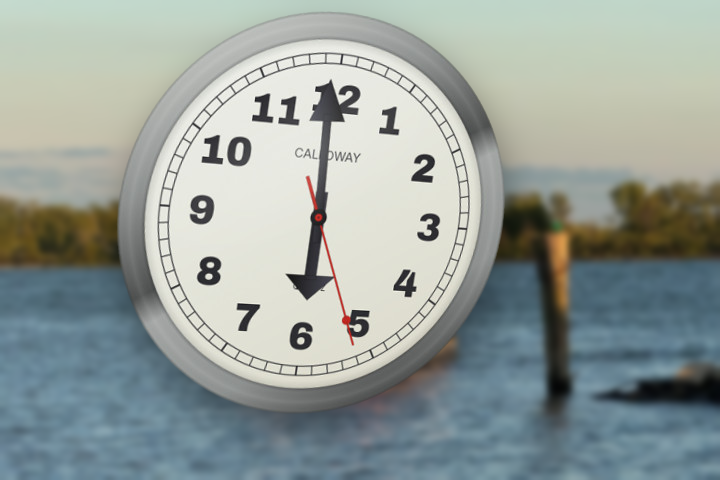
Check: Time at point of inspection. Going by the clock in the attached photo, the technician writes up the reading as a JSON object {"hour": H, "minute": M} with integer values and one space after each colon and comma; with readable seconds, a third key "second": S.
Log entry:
{"hour": 5, "minute": 59, "second": 26}
